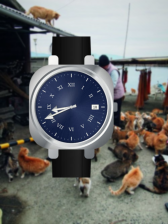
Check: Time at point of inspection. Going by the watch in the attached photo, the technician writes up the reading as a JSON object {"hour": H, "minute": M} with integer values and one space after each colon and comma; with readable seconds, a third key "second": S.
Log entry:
{"hour": 8, "minute": 41}
